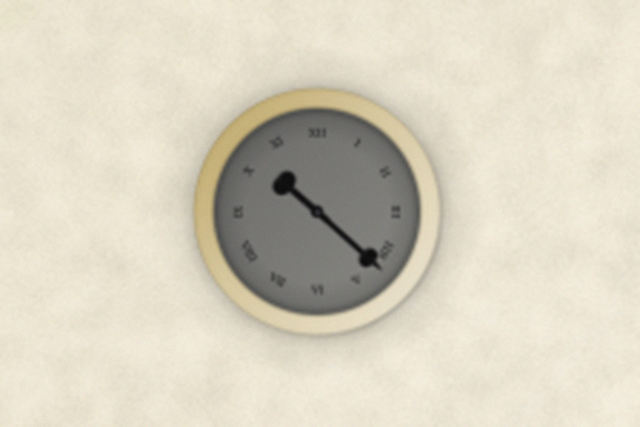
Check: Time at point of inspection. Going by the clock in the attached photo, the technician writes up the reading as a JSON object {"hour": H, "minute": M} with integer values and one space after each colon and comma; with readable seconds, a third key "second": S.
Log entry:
{"hour": 10, "minute": 22}
